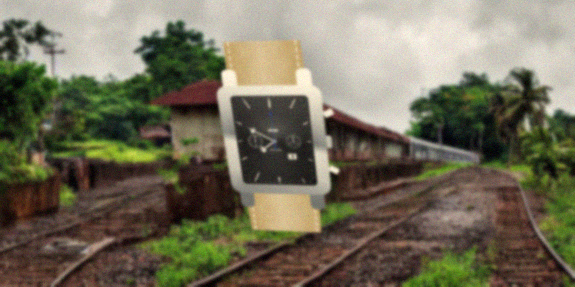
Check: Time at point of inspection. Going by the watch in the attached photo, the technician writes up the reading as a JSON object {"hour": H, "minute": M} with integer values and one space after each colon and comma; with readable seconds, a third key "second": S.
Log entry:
{"hour": 7, "minute": 50}
